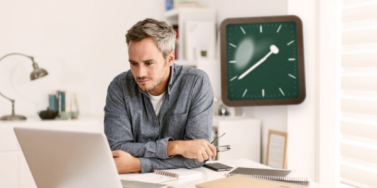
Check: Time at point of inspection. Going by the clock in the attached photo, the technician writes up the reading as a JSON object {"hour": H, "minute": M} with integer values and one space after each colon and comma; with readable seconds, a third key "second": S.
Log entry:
{"hour": 1, "minute": 39}
